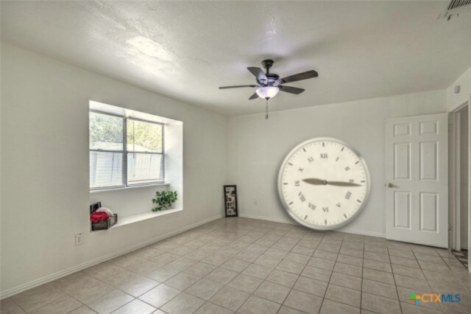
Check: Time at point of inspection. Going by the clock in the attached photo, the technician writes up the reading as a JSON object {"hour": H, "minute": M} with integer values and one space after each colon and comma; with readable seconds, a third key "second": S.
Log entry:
{"hour": 9, "minute": 16}
